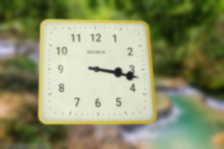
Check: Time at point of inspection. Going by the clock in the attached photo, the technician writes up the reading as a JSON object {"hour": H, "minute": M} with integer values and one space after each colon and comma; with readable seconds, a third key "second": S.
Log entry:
{"hour": 3, "minute": 17}
